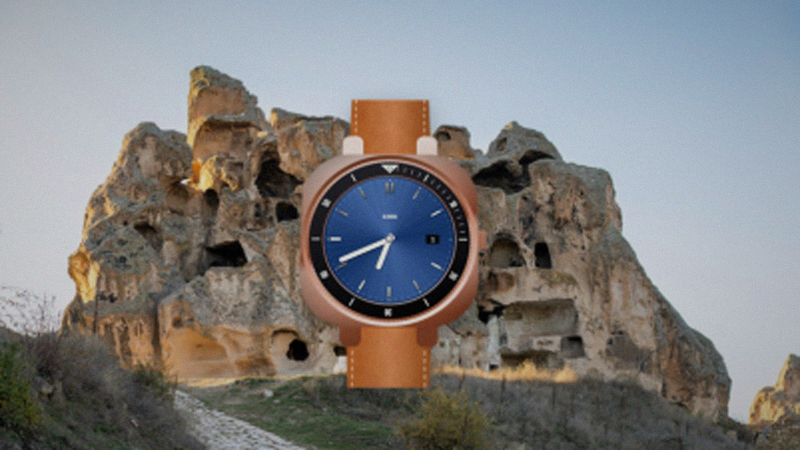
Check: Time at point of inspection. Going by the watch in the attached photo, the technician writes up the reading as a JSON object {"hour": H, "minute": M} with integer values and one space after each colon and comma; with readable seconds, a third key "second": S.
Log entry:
{"hour": 6, "minute": 41}
